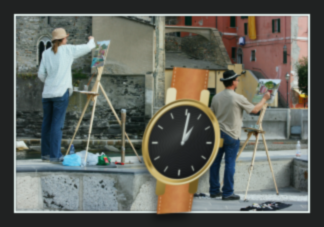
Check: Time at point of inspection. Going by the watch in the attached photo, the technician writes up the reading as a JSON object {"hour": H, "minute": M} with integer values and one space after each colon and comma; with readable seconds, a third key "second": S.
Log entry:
{"hour": 1, "minute": 1}
